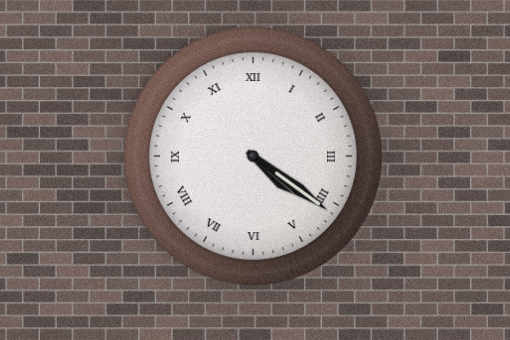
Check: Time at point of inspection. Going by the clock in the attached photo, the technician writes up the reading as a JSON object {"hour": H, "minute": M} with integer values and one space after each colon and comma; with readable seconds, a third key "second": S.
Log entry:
{"hour": 4, "minute": 21}
